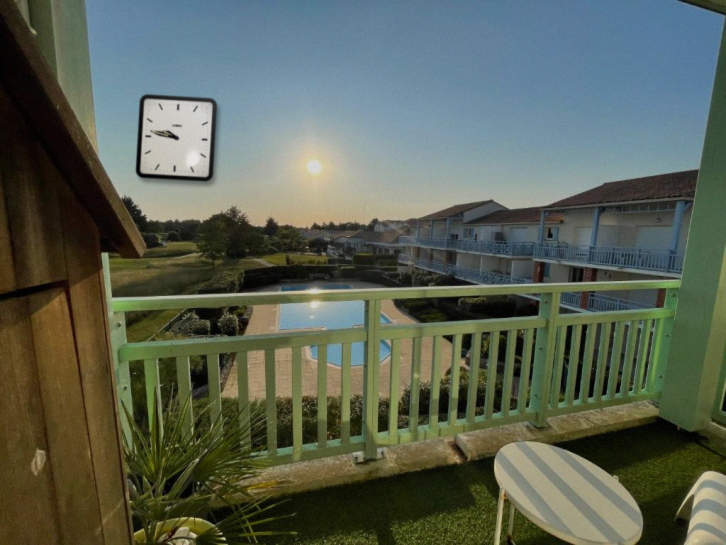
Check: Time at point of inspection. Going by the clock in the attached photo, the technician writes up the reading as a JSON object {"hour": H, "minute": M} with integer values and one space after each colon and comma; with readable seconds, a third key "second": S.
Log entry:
{"hour": 9, "minute": 47}
